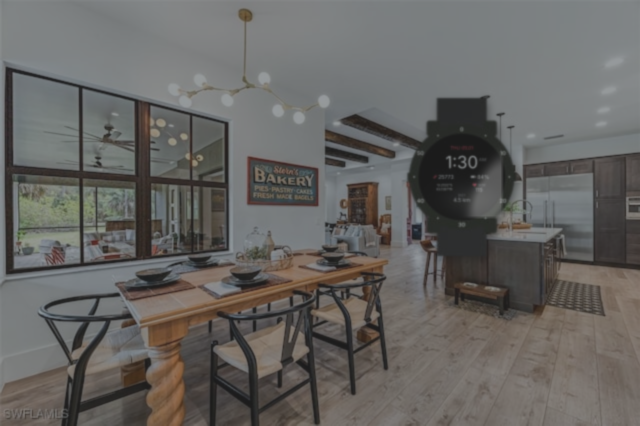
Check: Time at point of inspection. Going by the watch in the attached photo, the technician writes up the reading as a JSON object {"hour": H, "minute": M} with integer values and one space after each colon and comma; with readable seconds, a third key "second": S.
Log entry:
{"hour": 1, "minute": 30}
